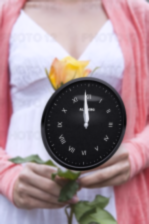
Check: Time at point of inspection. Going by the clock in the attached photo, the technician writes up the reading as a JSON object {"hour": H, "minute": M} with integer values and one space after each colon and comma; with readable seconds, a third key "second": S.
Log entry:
{"hour": 11, "minute": 59}
